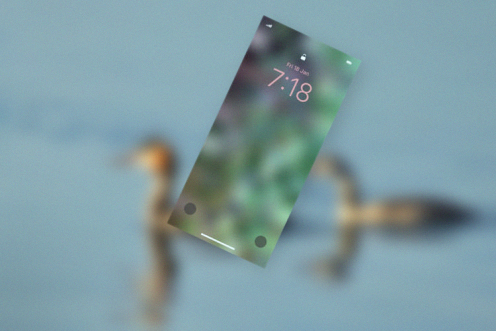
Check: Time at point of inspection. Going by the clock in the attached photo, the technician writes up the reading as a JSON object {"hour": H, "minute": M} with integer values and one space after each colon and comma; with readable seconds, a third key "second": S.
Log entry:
{"hour": 7, "minute": 18}
